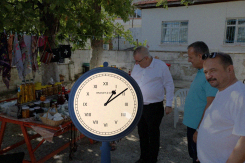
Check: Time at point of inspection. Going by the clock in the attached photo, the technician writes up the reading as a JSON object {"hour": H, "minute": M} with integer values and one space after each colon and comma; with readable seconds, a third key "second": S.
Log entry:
{"hour": 1, "minute": 9}
